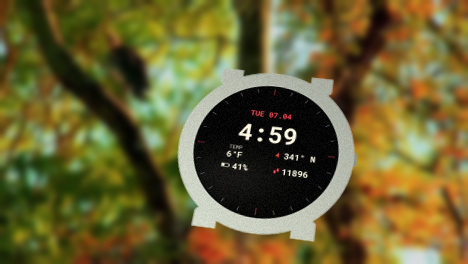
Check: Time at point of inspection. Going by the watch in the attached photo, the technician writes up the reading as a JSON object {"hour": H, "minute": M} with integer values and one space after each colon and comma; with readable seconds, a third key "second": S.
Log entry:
{"hour": 4, "minute": 59}
